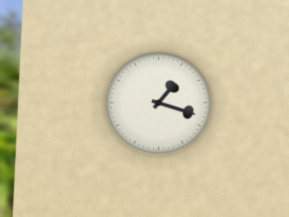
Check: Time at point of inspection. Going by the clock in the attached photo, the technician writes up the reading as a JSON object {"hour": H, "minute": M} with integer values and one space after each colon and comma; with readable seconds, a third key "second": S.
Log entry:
{"hour": 1, "minute": 18}
